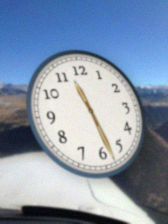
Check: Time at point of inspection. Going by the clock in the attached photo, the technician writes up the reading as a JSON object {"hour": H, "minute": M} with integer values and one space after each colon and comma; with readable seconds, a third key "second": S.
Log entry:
{"hour": 11, "minute": 28}
